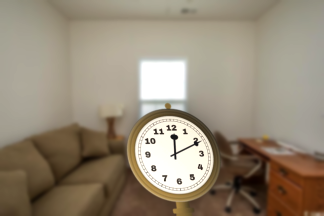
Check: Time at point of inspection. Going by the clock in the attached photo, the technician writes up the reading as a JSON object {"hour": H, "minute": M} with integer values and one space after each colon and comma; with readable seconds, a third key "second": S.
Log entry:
{"hour": 12, "minute": 11}
